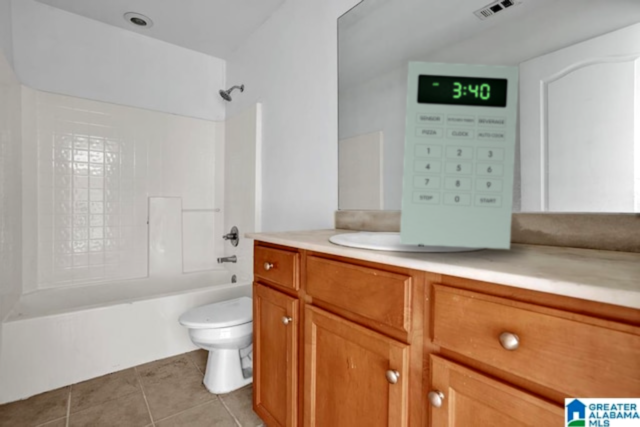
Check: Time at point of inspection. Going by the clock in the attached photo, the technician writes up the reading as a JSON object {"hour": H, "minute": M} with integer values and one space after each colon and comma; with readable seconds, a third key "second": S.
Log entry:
{"hour": 3, "minute": 40}
